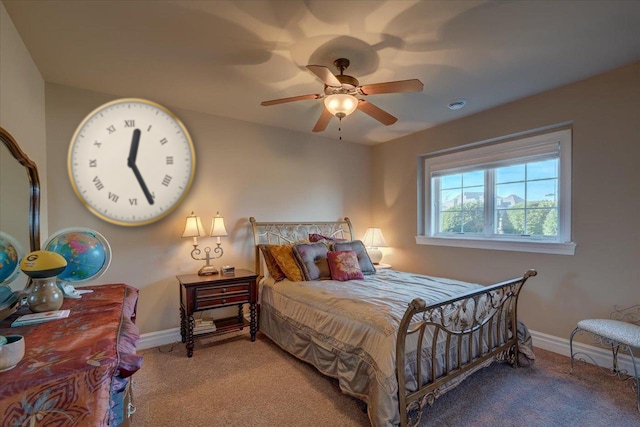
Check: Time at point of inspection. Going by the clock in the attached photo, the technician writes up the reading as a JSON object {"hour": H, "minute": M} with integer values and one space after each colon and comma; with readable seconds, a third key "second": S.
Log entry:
{"hour": 12, "minute": 26}
